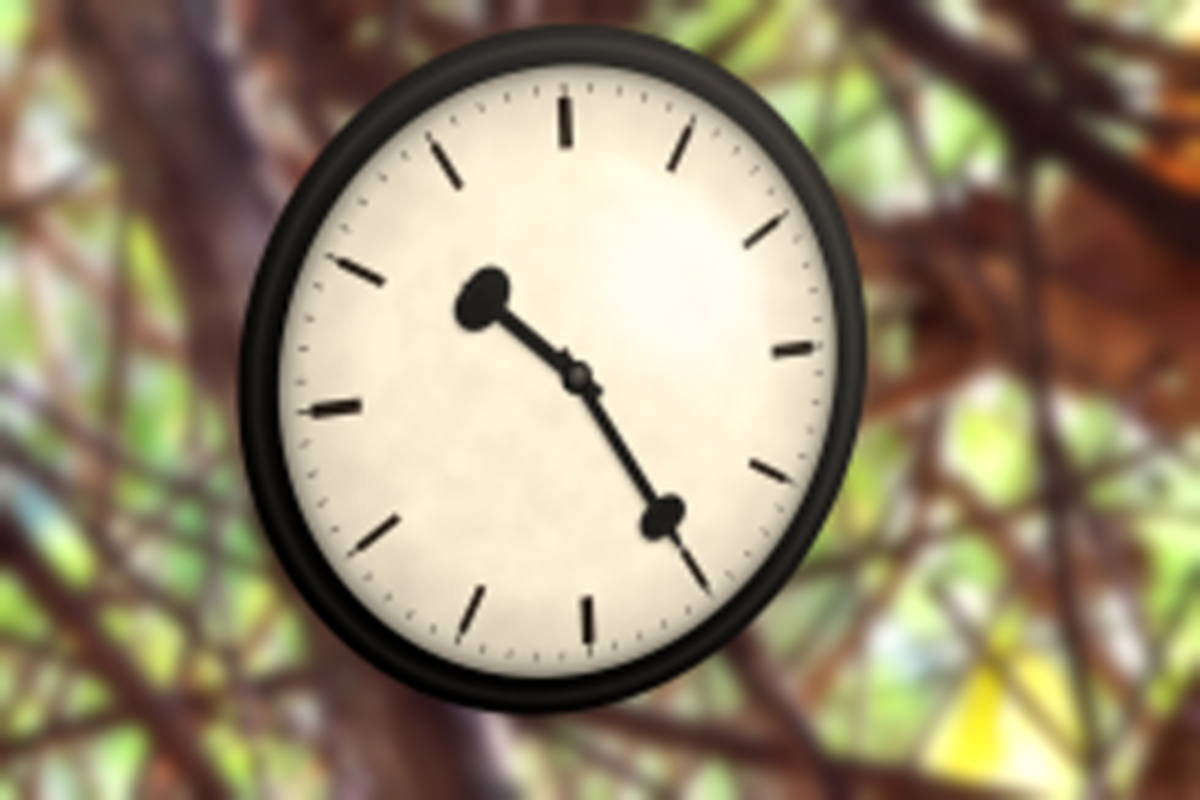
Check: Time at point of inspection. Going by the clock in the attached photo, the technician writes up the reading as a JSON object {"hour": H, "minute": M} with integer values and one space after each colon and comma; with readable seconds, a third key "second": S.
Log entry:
{"hour": 10, "minute": 25}
